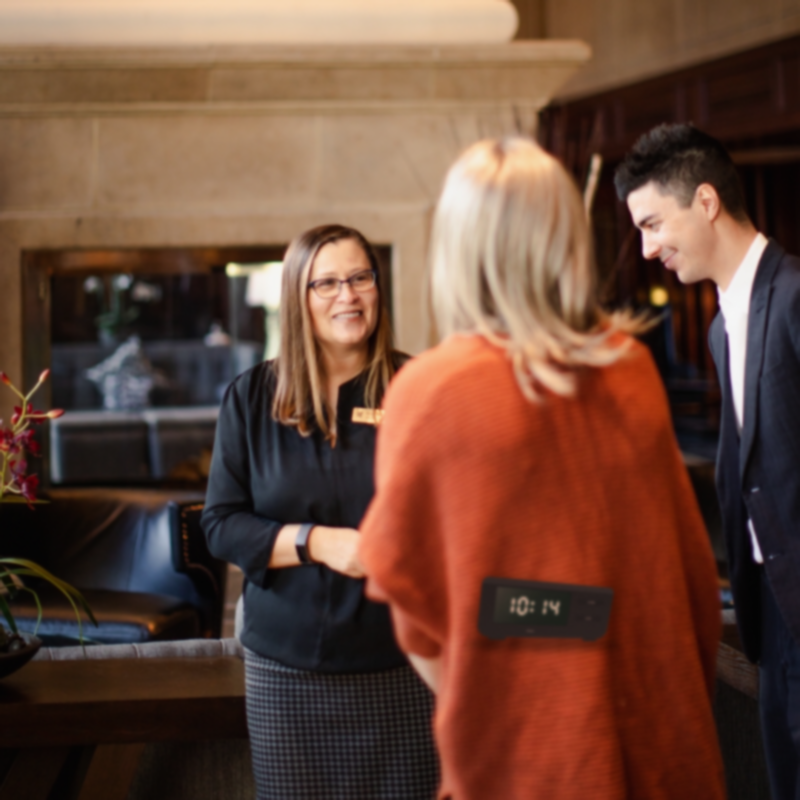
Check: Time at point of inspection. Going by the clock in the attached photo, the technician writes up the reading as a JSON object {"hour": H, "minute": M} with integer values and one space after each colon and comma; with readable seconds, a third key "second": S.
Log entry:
{"hour": 10, "minute": 14}
